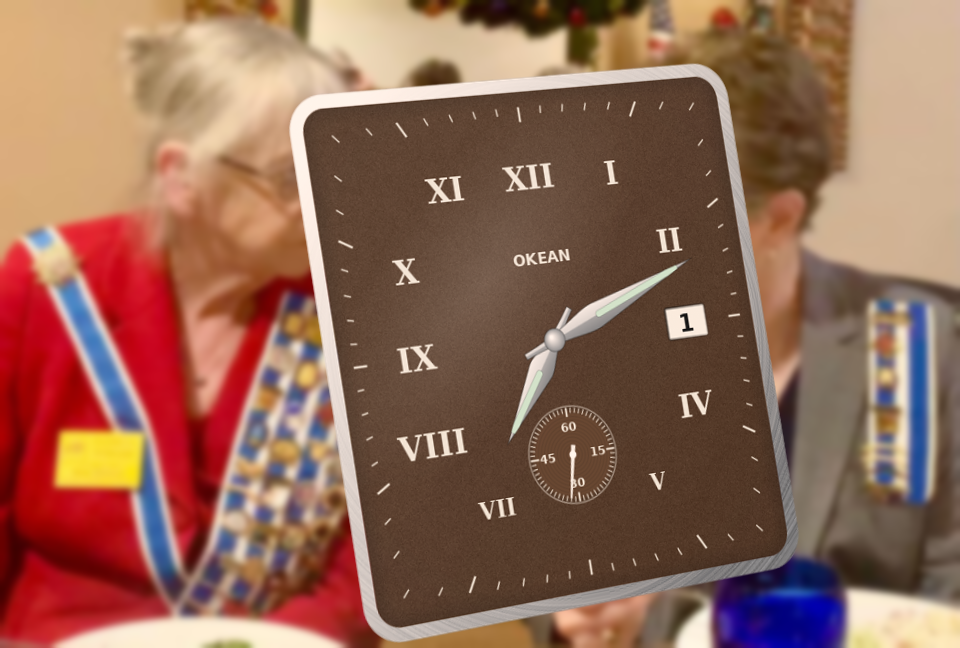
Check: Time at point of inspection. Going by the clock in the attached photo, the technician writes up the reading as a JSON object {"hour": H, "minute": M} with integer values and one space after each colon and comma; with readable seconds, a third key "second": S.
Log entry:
{"hour": 7, "minute": 11, "second": 32}
